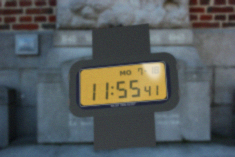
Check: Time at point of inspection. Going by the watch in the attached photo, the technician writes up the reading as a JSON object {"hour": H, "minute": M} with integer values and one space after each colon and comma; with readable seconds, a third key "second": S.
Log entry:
{"hour": 11, "minute": 55, "second": 41}
